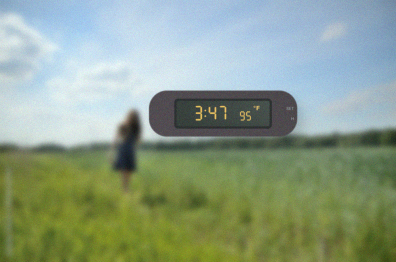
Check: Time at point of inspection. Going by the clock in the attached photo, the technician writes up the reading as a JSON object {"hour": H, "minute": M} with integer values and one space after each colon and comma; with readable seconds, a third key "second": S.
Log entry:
{"hour": 3, "minute": 47}
